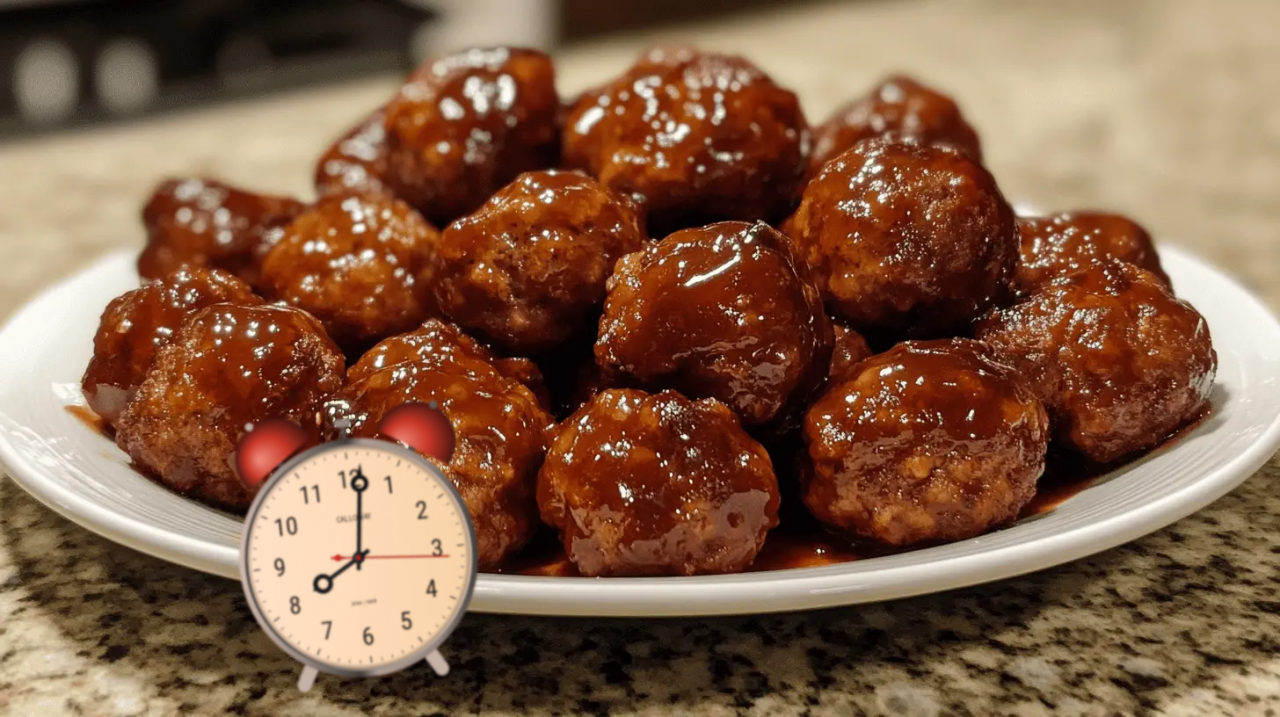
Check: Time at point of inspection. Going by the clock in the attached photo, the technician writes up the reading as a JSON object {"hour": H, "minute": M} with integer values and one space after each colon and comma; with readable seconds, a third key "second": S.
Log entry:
{"hour": 8, "minute": 1, "second": 16}
